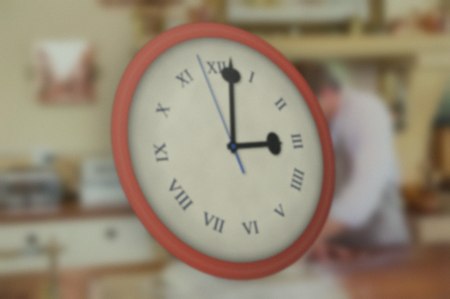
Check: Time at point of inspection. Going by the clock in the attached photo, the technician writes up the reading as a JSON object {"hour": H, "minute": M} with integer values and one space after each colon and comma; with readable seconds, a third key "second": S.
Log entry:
{"hour": 3, "minute": 1, "second": 58}
